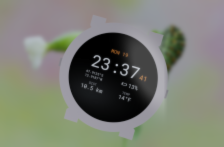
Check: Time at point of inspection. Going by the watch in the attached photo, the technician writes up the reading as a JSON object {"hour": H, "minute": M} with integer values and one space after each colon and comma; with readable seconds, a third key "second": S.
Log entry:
{"hour": 23, "minute": 37}
